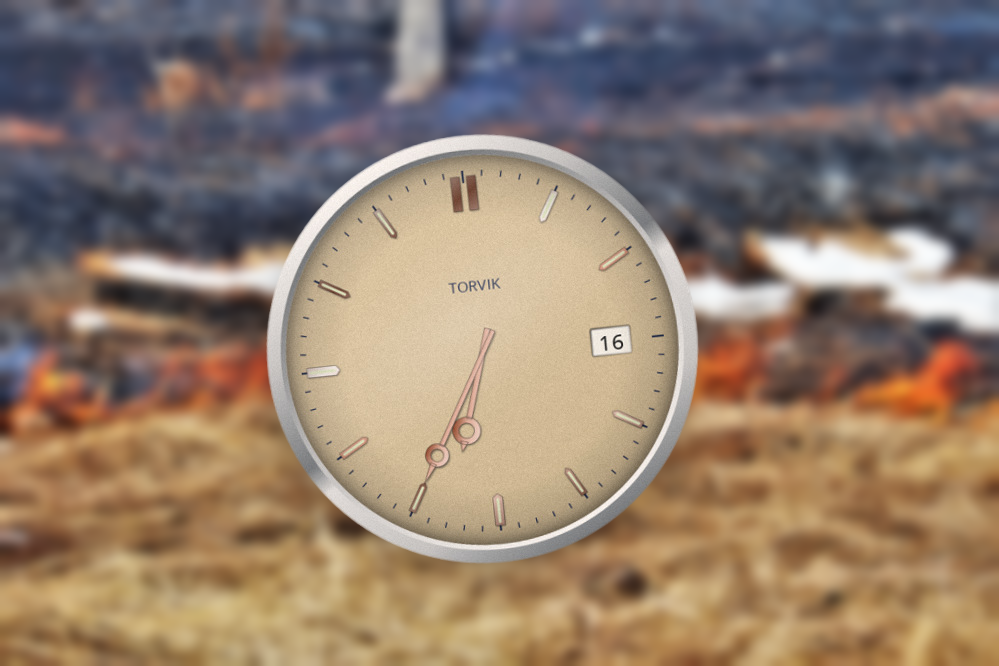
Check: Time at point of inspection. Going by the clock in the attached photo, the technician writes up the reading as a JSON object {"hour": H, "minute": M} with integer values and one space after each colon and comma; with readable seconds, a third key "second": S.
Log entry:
{"hour": 6, "minute": 35}
